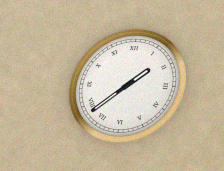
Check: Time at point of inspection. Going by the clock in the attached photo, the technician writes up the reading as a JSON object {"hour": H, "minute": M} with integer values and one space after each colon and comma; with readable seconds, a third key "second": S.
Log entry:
{"hour": 1, "minute": 38}
